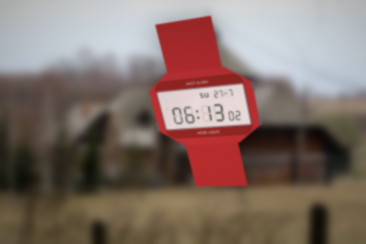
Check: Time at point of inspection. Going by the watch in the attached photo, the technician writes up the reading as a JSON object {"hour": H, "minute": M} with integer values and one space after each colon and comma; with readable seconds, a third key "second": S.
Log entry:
{"hour": 6, "minute": 13}
